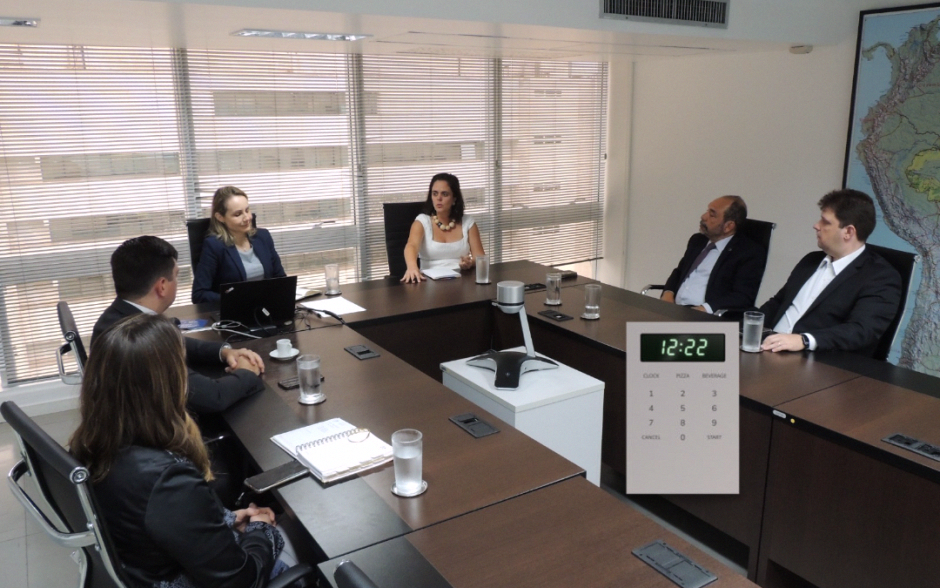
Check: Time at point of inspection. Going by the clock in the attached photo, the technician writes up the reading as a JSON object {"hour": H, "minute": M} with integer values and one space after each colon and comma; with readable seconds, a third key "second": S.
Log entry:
{"hour": 12, "minute": 22}
